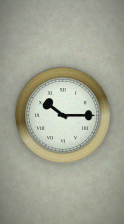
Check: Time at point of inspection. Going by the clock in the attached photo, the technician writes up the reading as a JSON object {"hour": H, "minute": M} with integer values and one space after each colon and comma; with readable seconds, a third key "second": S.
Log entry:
{"hour": 10, "minute": 15}
